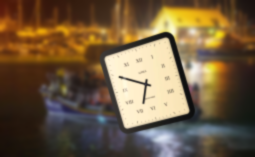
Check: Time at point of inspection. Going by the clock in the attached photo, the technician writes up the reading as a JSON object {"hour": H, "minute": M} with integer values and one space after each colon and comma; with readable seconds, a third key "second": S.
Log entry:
{"hour": 6, "minute": 50}
